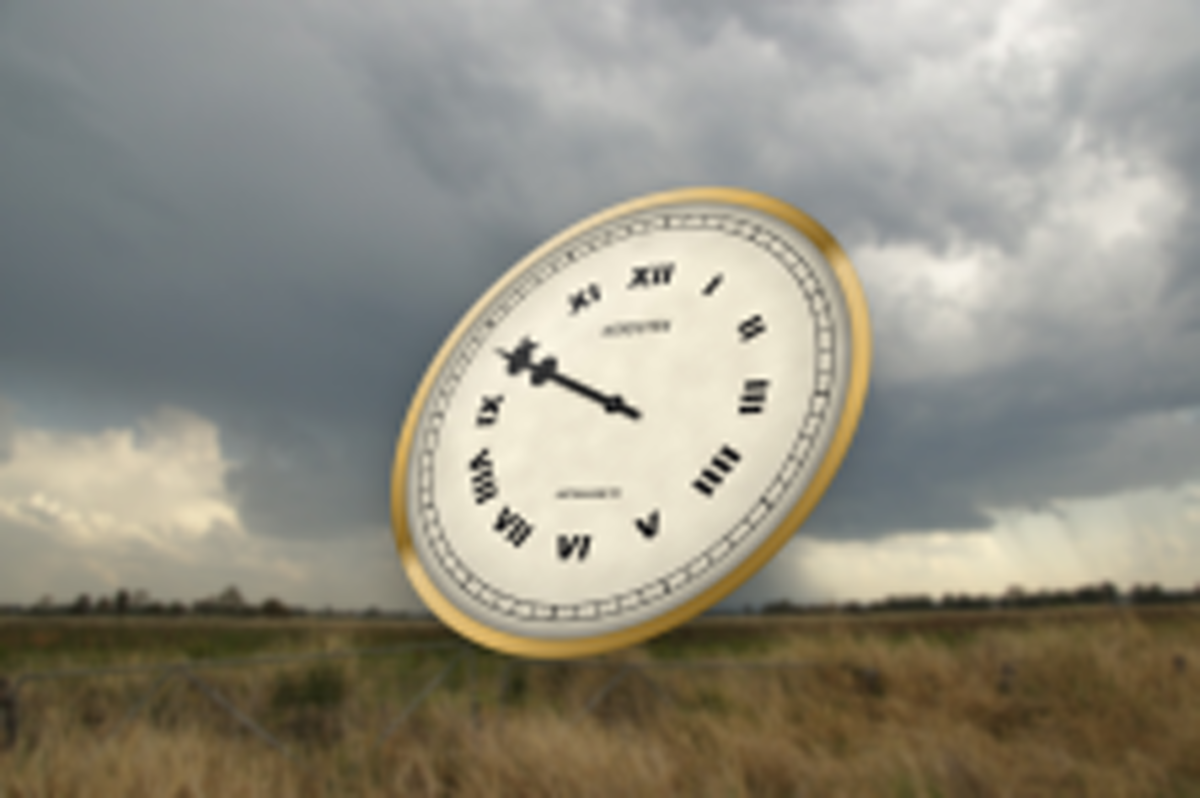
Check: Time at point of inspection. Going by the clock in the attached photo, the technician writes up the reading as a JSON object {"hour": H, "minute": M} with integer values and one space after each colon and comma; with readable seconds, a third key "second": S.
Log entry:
{"hour": 9, "minute": 49}
